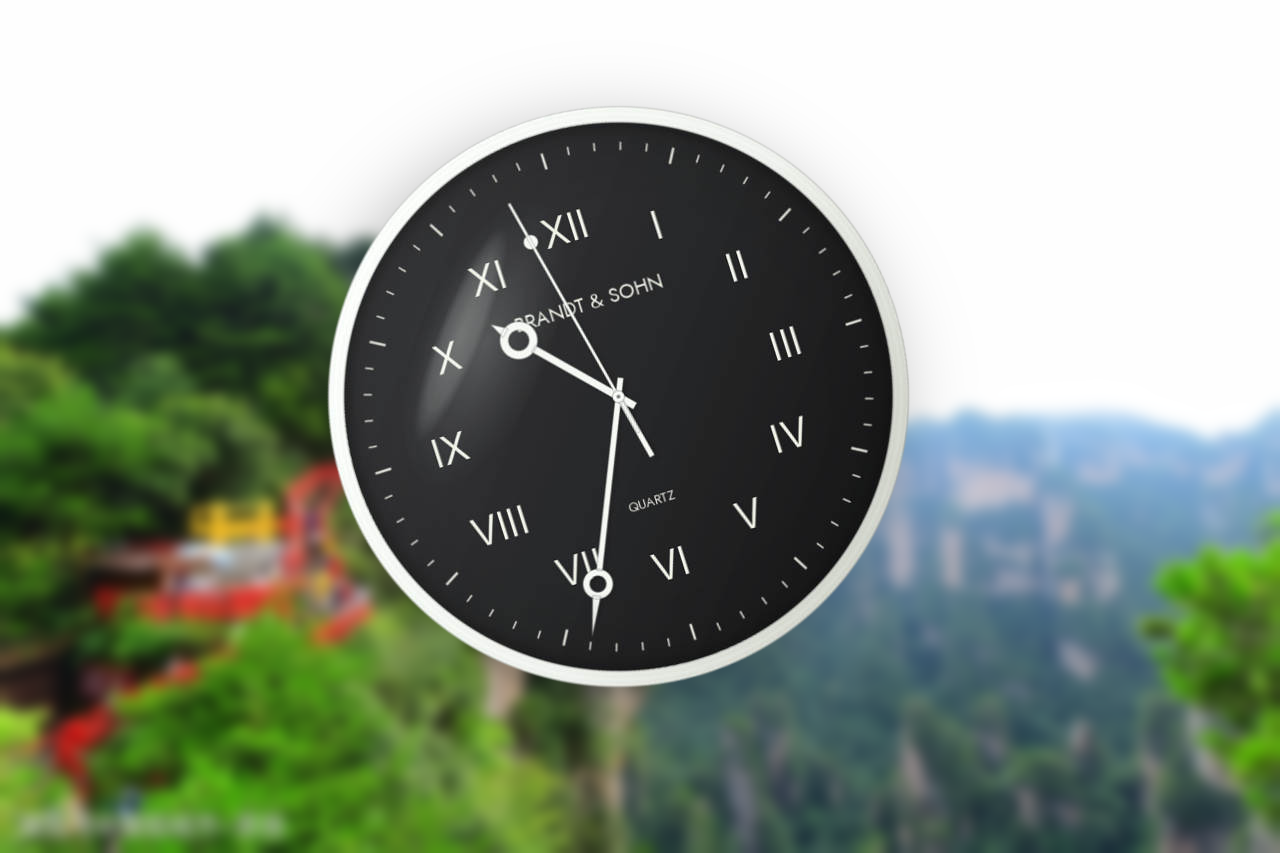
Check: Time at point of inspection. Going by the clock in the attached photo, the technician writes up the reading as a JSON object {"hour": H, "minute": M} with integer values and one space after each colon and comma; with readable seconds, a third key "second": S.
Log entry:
{"hour": 10, "minute": 33, "second": 58}
